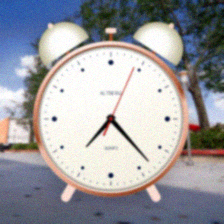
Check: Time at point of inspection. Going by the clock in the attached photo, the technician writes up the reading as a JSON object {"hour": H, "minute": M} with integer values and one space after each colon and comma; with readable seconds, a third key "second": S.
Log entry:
{"hour": 7, "minute": 23, "second": 4}
